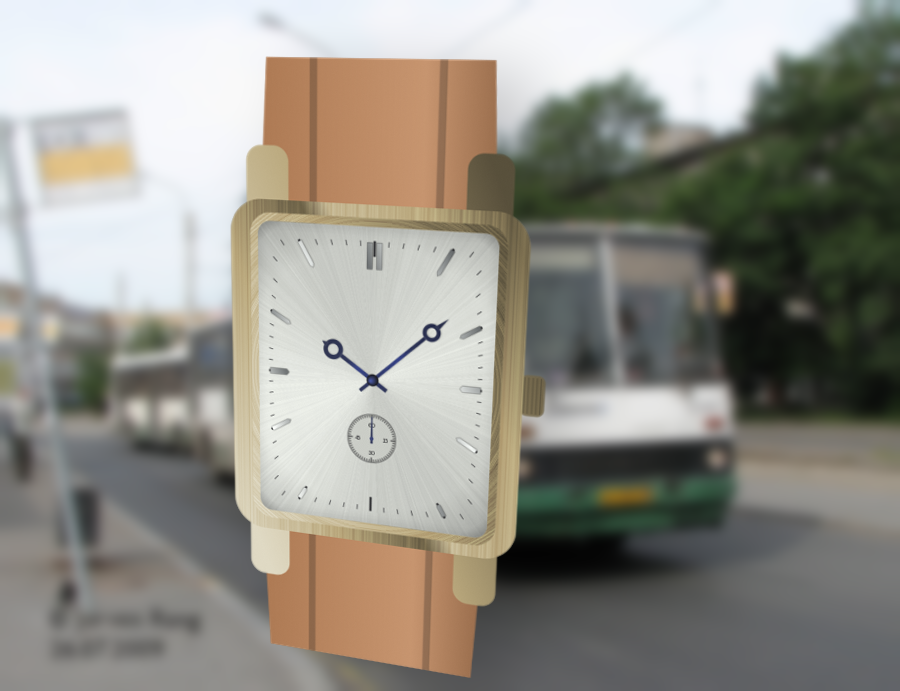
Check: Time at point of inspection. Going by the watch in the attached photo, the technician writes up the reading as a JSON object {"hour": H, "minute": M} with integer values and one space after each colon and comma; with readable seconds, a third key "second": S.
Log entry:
{"hour": 10, "minute": 8}
